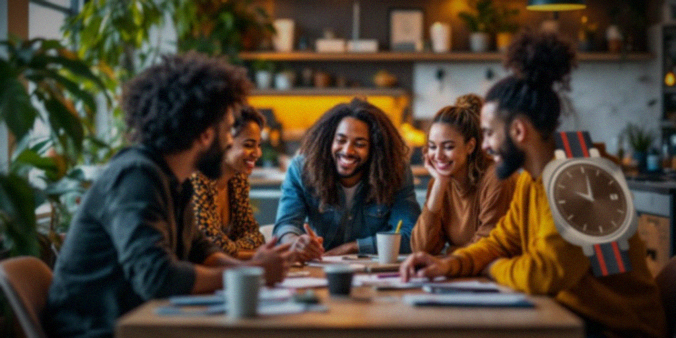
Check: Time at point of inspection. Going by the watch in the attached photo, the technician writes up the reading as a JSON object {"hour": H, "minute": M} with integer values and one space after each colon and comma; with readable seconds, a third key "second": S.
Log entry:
{"hour": 10, "minute": 1}
